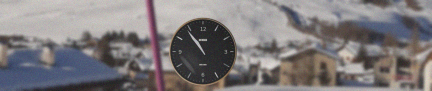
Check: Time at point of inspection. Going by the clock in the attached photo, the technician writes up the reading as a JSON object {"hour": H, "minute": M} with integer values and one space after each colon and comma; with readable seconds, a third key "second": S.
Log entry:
{"hour": 10, "minute": 54}
